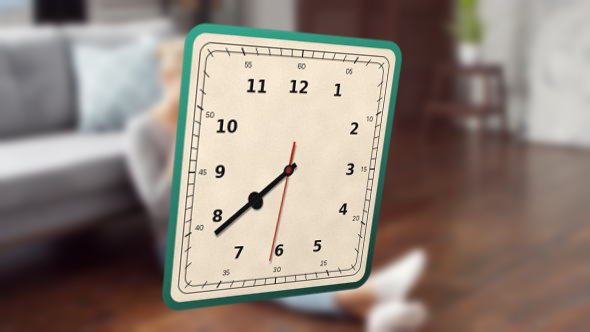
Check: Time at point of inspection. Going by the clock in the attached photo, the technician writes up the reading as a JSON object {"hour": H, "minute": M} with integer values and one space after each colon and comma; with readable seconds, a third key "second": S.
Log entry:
{"hour": 7, "minute": 38, "second": 31}
